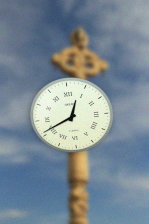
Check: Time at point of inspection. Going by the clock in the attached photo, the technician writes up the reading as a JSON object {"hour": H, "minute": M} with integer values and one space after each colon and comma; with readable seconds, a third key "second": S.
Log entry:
{"hour": 12, "minute": 41}
